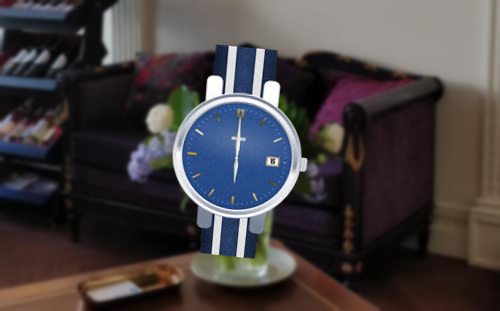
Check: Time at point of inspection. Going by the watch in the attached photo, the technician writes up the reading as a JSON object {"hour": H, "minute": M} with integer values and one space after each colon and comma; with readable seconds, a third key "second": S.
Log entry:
{"hour": 6, "minute": 0}
